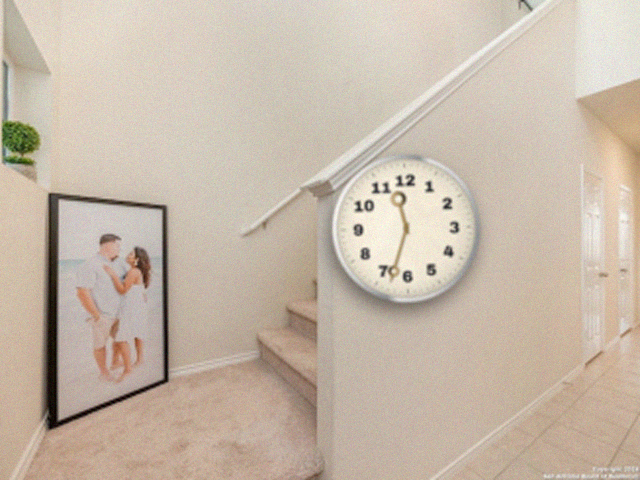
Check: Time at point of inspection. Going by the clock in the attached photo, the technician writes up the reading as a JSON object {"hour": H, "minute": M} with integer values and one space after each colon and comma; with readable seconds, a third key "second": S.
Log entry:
{"hour": 11, "minute": 33}
